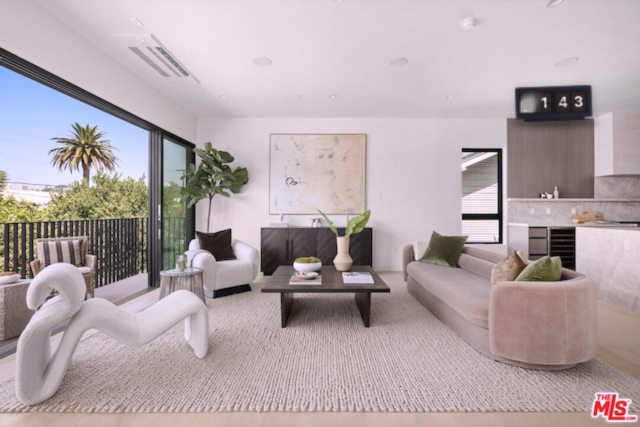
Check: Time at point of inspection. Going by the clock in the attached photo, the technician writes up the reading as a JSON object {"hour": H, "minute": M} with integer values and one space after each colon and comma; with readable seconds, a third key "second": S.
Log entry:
{"hour": 1, "minute": 43}
